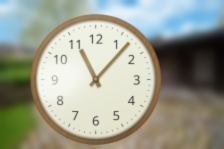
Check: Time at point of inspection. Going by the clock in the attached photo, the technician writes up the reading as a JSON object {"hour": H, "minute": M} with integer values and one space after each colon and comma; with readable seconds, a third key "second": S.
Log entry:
{"hour": 11, "minute": 7}
